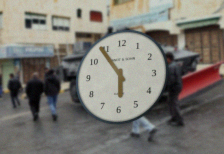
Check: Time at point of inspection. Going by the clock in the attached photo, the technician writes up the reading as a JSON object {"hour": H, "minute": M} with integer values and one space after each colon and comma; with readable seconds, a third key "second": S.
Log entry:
{"hour": 5, "minute": 54}
